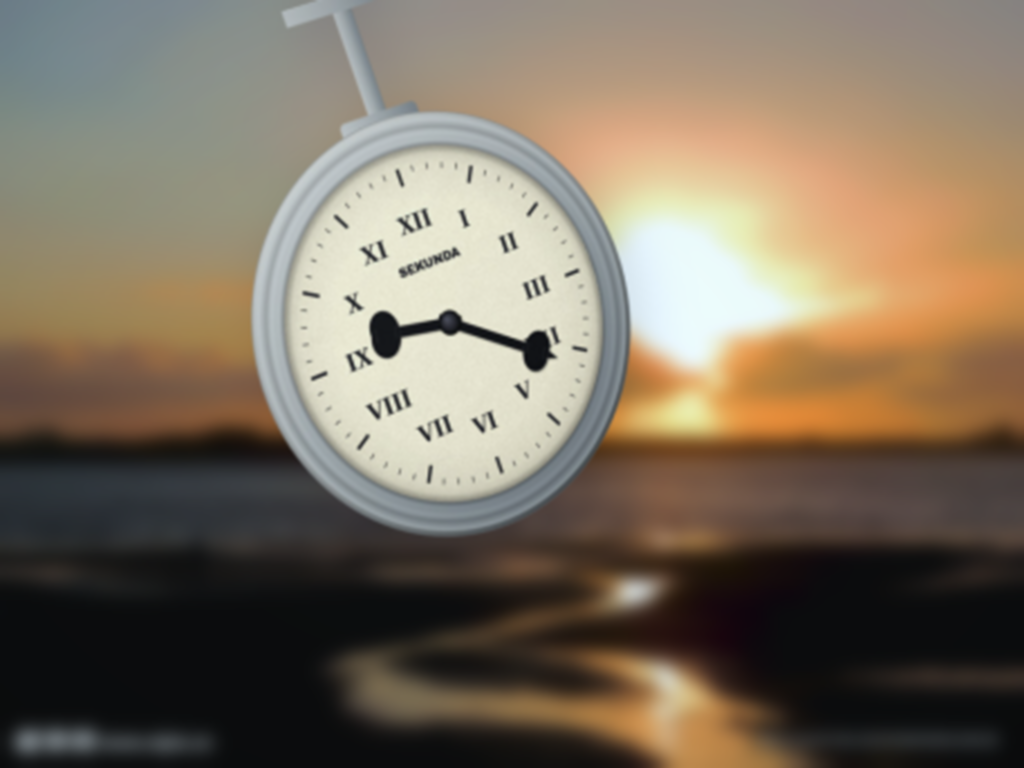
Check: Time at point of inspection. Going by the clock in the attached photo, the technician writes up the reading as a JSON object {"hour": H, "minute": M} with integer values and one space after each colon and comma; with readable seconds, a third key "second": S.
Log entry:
{"hour": 9, "minute": 21}
